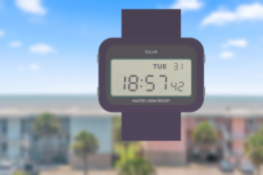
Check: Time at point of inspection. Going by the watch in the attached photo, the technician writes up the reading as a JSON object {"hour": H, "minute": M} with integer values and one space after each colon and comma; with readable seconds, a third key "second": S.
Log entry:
{"hour": 18, "minute": 57, "second": 42}
